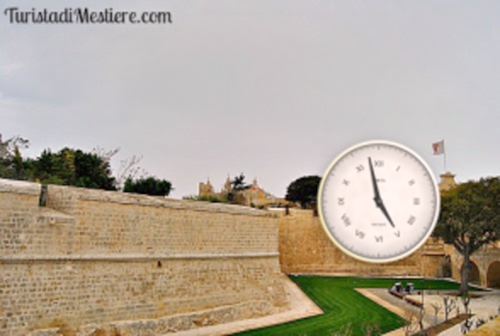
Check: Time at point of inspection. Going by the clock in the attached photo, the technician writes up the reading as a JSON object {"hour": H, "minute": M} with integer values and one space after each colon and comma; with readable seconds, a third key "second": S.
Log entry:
{"hour": 4, "minute": 58}
